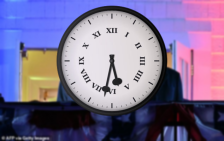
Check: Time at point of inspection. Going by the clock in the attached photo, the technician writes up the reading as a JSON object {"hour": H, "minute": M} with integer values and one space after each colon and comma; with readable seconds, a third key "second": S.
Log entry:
{"hour": 5, "minute": 32}
